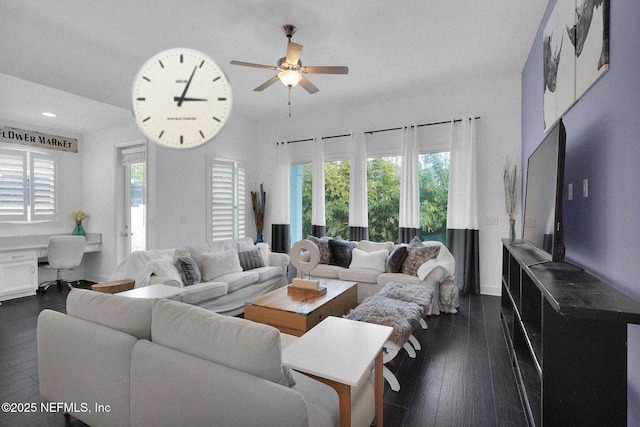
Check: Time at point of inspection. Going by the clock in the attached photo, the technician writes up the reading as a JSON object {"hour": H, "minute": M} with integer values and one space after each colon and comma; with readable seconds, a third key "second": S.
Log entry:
{"hour": 3, "minute": 4}
